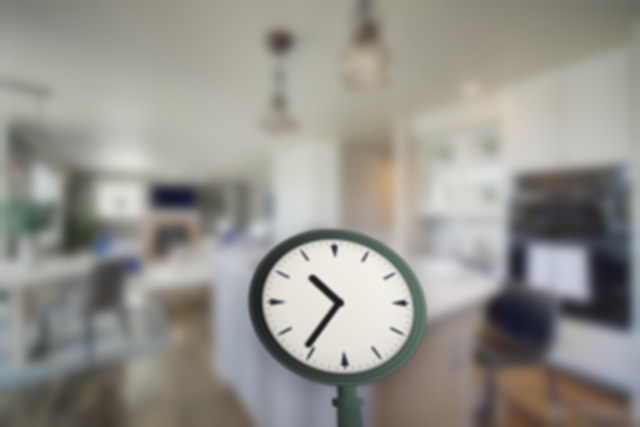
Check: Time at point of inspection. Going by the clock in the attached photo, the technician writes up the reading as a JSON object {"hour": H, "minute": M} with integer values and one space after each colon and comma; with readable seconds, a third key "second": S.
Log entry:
{"hour": 10, "minute": 36}
